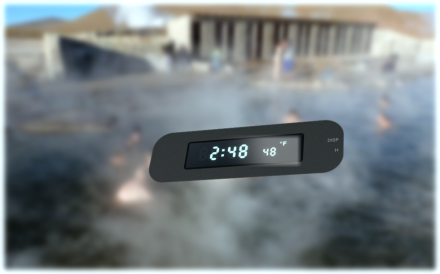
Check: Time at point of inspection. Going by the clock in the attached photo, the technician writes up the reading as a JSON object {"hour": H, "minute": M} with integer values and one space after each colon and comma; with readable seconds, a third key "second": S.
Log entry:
{"hour": 2, "minute": 48}
